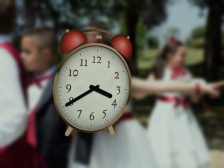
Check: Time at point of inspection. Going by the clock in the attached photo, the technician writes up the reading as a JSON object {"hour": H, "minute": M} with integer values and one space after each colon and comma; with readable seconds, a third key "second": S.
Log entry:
{"hour": 3, "minute": 40}
